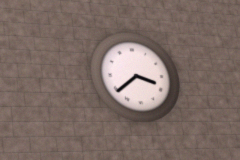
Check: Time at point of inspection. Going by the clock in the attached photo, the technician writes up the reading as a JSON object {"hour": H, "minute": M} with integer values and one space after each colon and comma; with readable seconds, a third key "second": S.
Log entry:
{"hour": 3, "minute": 39}
